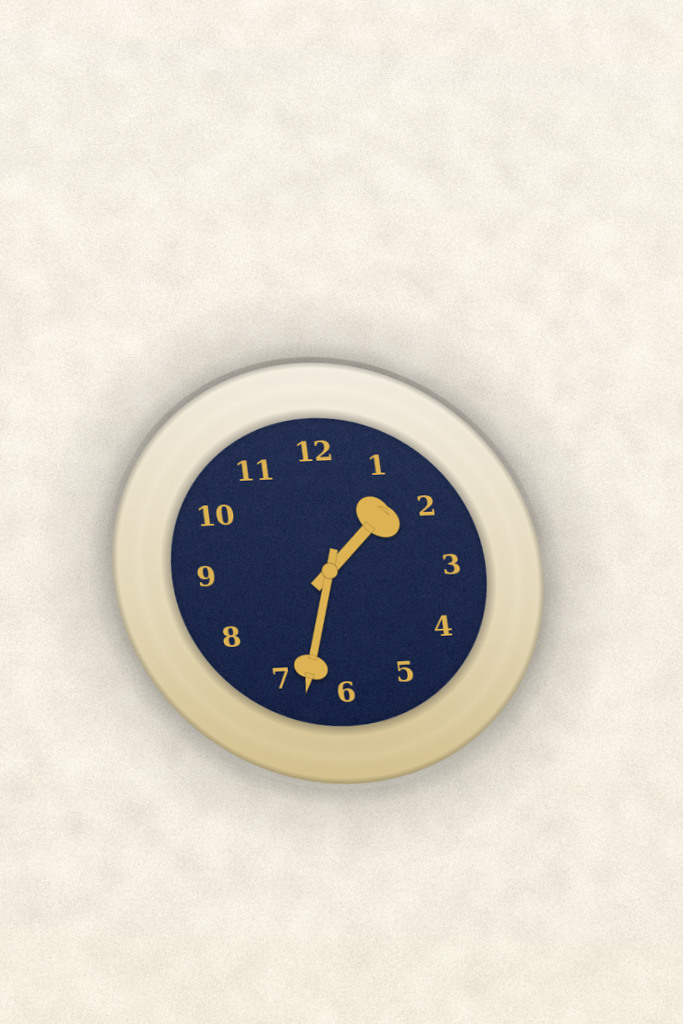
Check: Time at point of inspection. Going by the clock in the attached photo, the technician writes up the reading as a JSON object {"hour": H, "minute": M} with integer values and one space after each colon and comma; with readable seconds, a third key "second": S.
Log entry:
{"hour": 1, "minute": 33}
